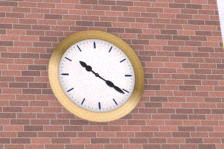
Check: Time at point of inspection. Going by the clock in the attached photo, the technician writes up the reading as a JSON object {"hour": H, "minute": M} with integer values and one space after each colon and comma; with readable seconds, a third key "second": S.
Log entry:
{"hour": 10, "minute": 21}
